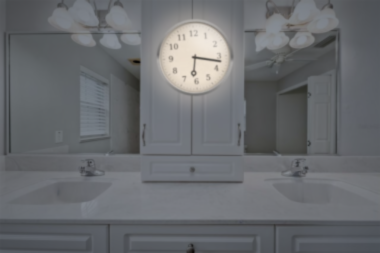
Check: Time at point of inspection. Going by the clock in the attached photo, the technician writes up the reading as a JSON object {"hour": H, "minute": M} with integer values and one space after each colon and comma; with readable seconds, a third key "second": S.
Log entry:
{"hour": 6, "minute": 17}
